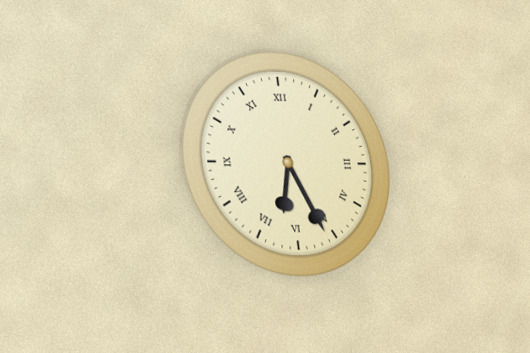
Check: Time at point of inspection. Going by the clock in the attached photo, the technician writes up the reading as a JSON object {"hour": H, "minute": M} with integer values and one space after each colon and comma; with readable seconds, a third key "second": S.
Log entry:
{"hour": 6, "minute": 26}
